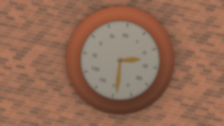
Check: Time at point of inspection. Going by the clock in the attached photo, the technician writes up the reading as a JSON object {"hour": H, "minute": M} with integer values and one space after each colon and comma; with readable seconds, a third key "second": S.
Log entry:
{"hour": 2, "minute": 29}
